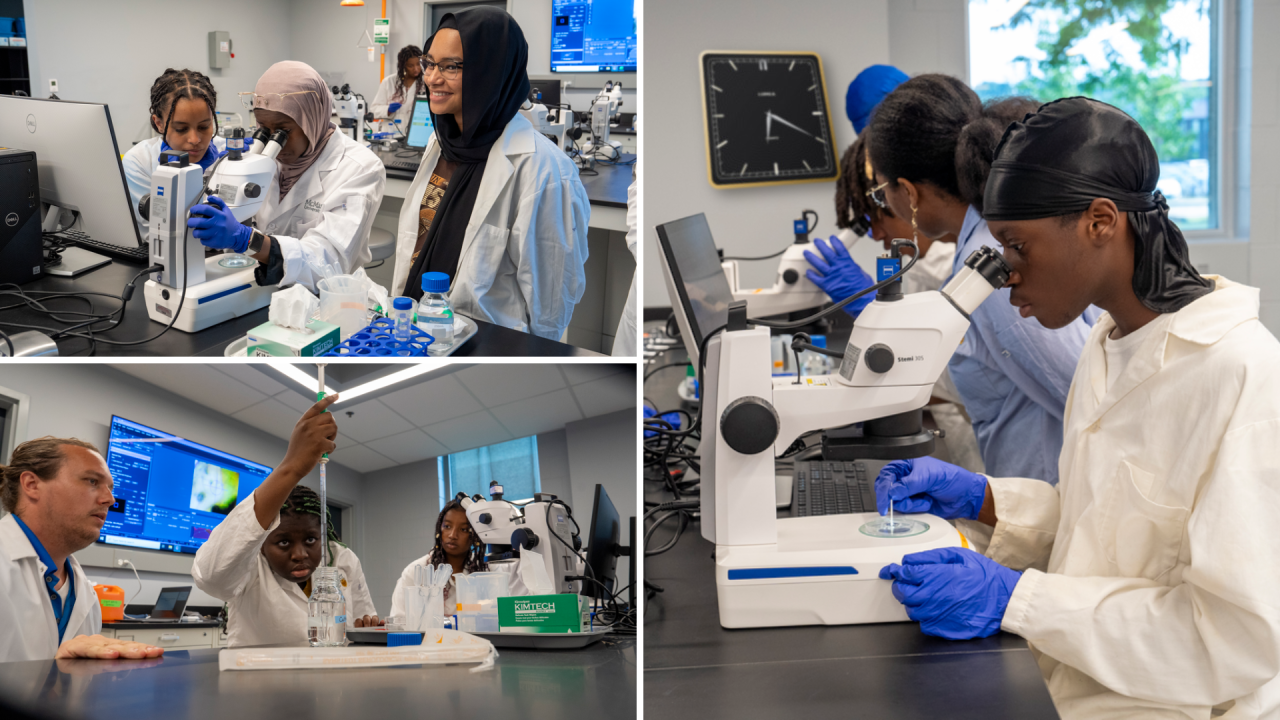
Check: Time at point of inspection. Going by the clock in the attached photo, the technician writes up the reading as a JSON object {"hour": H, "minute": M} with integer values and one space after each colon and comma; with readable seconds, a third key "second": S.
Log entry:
{"hour": 6, "minute": 20}
